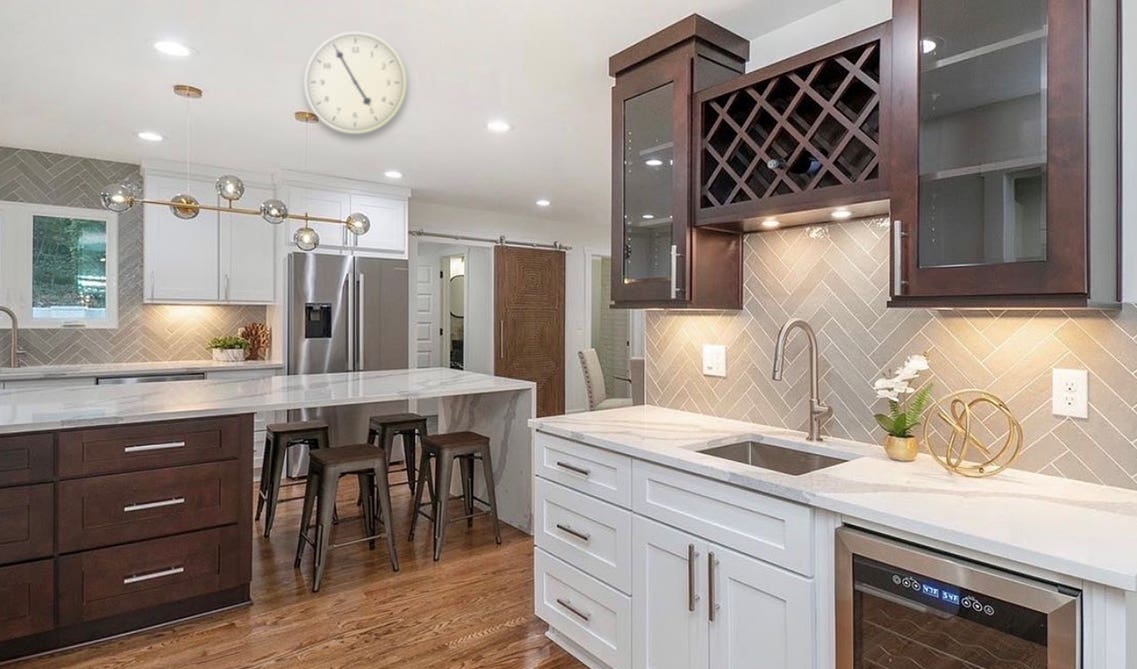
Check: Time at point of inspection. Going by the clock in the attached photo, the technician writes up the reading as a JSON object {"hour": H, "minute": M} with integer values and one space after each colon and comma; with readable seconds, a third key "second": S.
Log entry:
{"hour": 4, "minute": 55}
